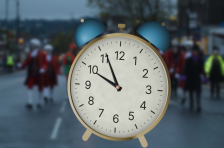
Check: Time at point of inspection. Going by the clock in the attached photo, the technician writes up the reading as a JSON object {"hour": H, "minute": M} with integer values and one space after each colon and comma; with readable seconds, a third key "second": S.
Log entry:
{"hour": 9, "minute": 56}
